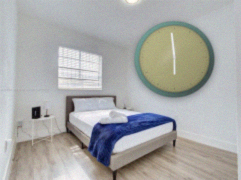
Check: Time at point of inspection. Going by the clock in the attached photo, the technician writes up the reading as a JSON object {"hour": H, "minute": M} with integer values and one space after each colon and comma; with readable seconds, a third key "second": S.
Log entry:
{"hour": 5, "minute": 59}
